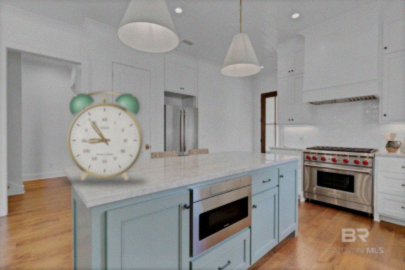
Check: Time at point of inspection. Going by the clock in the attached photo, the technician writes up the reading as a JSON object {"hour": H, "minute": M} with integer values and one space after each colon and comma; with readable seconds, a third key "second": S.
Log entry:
{"hour": 8, "minute": 54}
